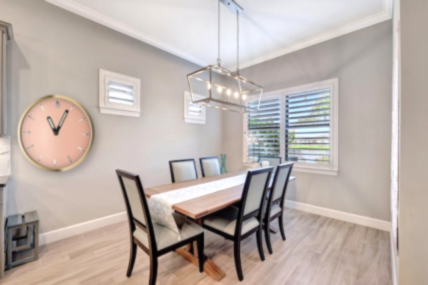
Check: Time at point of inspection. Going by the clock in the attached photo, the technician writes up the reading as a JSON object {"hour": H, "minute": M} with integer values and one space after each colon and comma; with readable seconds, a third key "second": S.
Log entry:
{"hour": 11, "minute": 4}
